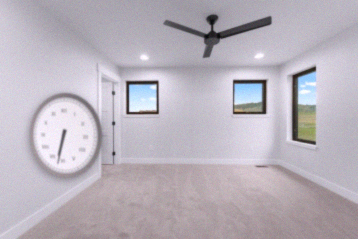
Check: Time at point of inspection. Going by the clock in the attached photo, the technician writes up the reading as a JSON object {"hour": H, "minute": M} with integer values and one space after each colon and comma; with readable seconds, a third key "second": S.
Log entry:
{"hour": 6, "minute": 32}
